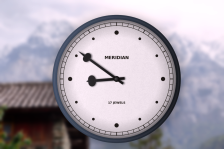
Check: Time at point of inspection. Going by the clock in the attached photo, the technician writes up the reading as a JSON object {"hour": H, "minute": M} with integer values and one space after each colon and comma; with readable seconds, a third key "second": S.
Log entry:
{"hour": 8, "minute": 51}
